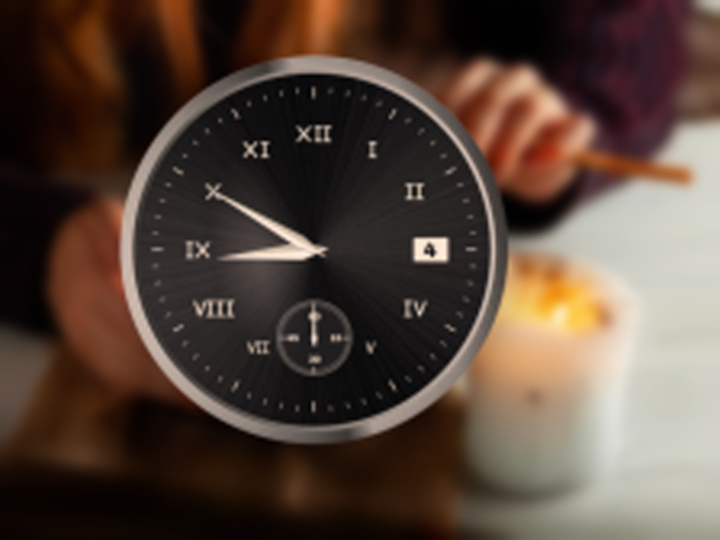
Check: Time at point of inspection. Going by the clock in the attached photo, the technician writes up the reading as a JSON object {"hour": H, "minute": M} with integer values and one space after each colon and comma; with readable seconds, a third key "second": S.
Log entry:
{"hour": 8, "minute": 50}
